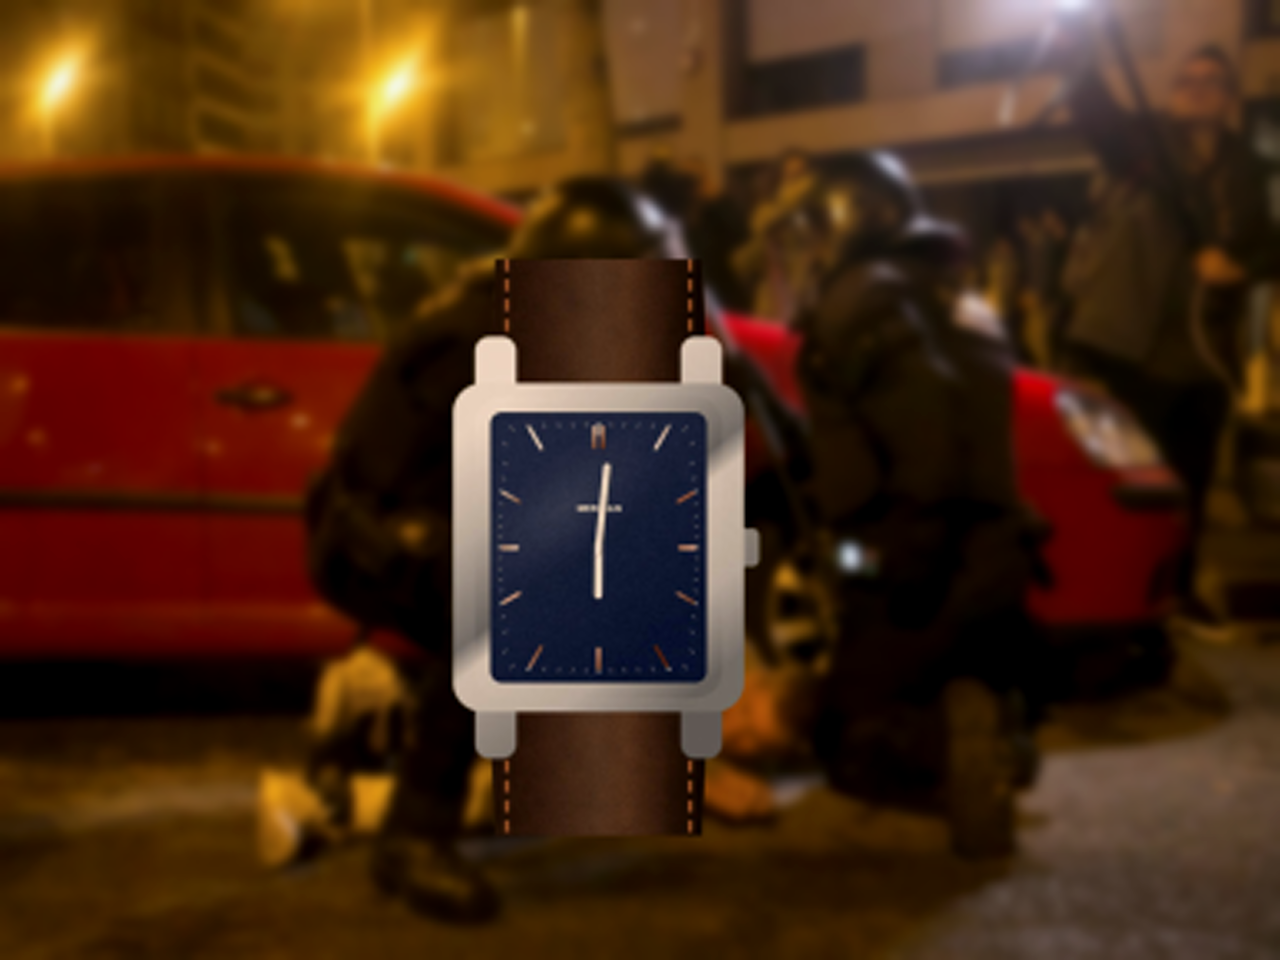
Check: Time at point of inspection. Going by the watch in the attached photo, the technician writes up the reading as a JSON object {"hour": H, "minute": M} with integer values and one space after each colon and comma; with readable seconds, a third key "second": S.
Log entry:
{"hour": 6, "minute": 1}
